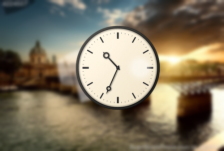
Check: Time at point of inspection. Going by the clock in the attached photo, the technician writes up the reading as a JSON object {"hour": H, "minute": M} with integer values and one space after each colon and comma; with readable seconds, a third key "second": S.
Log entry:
{"hour": 10, "minute": 34}
